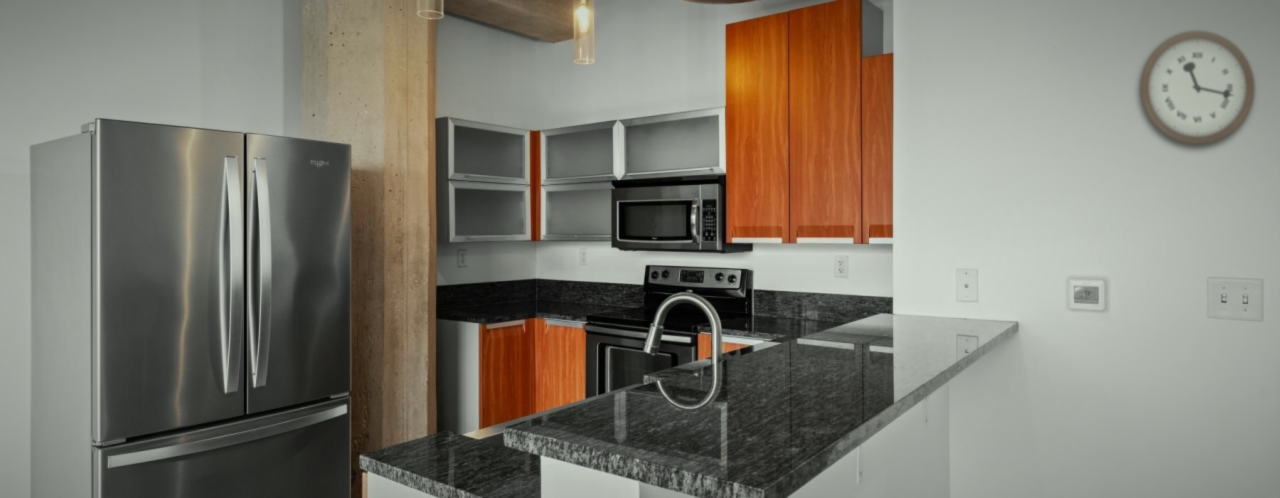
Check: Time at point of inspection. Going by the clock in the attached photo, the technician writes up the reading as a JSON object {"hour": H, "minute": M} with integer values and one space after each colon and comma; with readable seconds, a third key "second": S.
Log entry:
{"hour": 11, "minute": 17}
